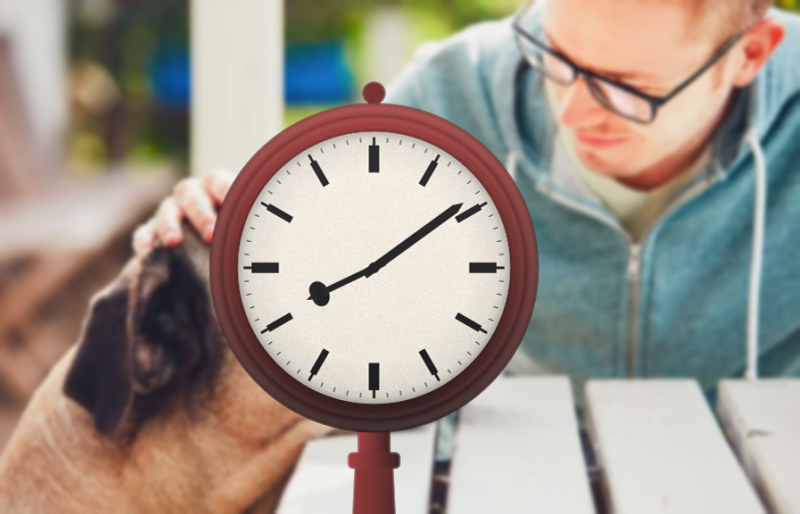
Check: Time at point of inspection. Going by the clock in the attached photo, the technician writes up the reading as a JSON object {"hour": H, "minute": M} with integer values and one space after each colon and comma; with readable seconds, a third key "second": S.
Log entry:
{"hour": 8, "minute": 9}
